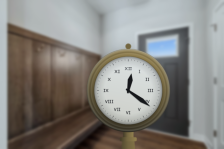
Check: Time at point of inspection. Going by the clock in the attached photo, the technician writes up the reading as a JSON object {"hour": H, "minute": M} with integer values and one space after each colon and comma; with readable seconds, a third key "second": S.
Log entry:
{"hour": 12, "minute": 21}
